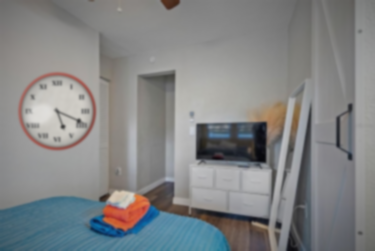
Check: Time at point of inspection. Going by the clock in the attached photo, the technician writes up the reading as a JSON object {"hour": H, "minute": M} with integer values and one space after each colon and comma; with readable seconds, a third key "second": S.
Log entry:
{"hour": 5, "minute": 19}
